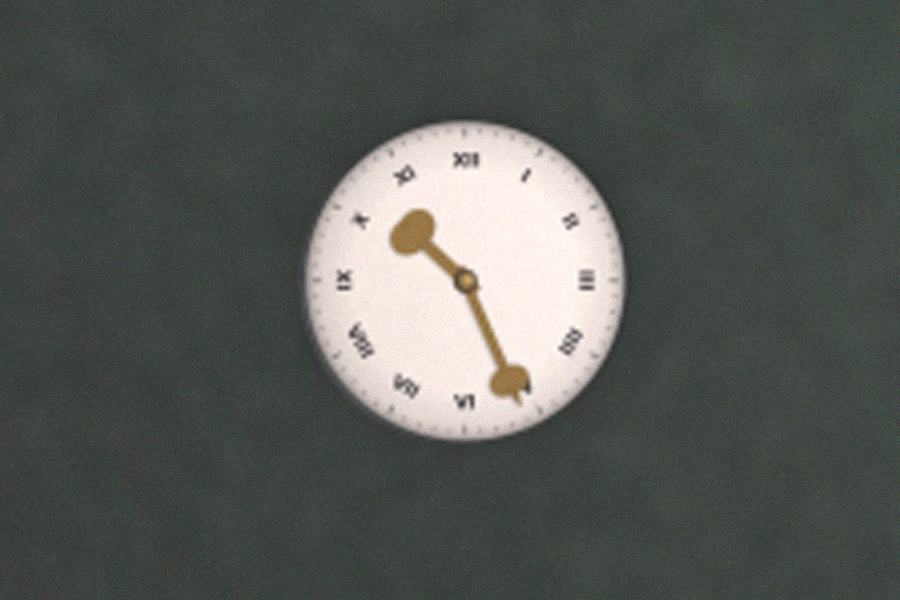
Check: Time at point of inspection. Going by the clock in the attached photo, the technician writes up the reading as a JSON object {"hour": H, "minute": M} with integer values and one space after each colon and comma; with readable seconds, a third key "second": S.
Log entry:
{"hour": 10, "minute": 26}
